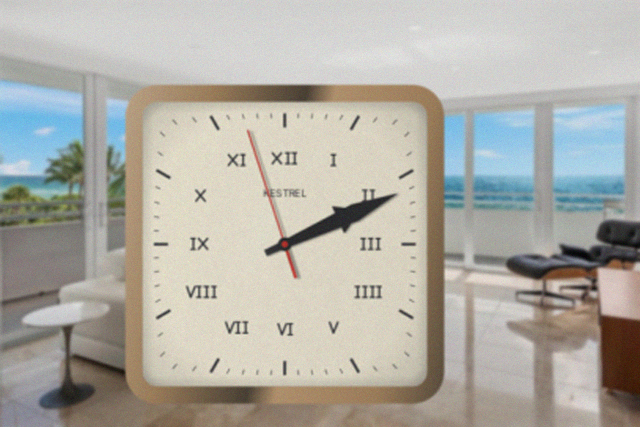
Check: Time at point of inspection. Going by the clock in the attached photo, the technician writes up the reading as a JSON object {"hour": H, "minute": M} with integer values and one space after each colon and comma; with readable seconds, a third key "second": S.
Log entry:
{"hour": 2, "minute": 10, "second": 57}
